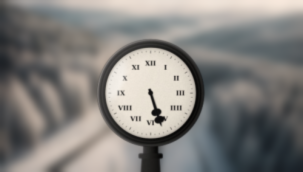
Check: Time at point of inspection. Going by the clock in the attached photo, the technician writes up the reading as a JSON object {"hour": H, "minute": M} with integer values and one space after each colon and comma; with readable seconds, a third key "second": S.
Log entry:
{"hour": 5, "minute": 27}
